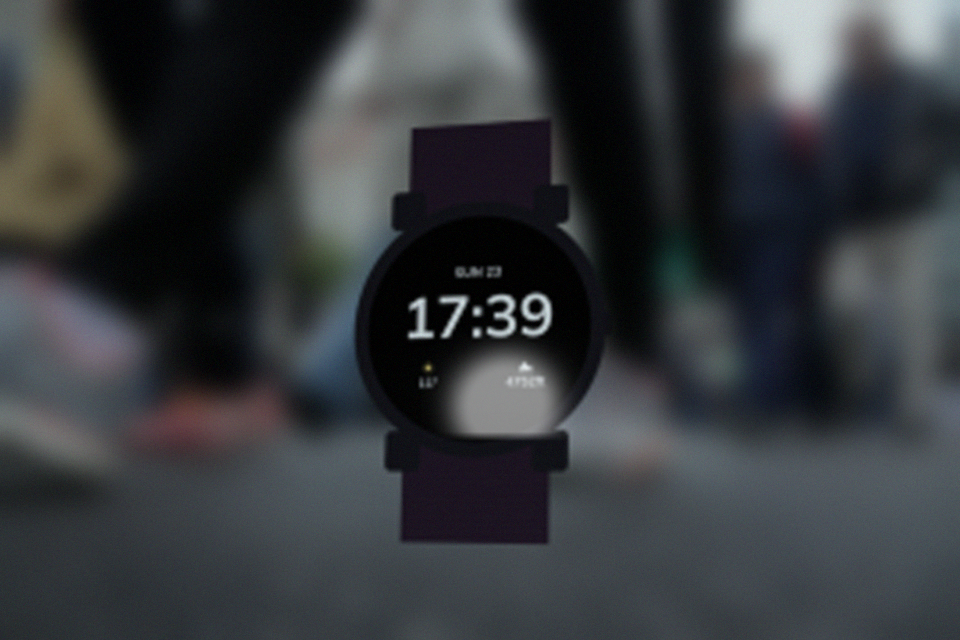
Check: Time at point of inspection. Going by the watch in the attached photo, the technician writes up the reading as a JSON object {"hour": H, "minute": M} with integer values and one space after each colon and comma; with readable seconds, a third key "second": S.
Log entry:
{"hour": 17, "minute": 39}
